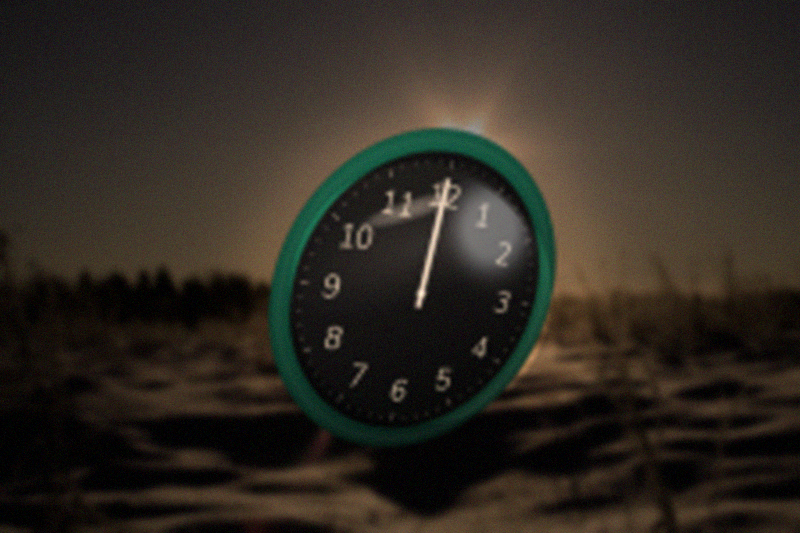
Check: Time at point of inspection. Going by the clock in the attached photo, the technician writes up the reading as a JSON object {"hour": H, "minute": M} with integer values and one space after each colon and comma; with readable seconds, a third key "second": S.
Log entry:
{"hour": 12, "minute": 0}
